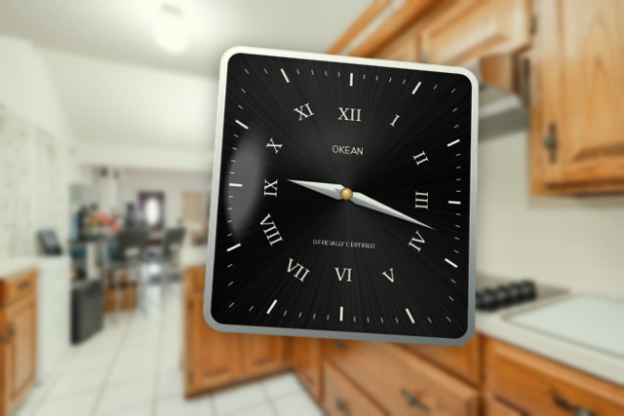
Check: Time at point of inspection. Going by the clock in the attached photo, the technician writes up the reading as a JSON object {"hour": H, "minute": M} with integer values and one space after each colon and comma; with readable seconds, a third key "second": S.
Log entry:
{"hour": 9, "minute": 18}
